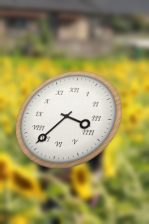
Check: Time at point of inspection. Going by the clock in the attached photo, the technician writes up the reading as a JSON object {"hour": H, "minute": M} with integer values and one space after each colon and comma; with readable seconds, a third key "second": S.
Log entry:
{"hour": 3, "minute": 36}
